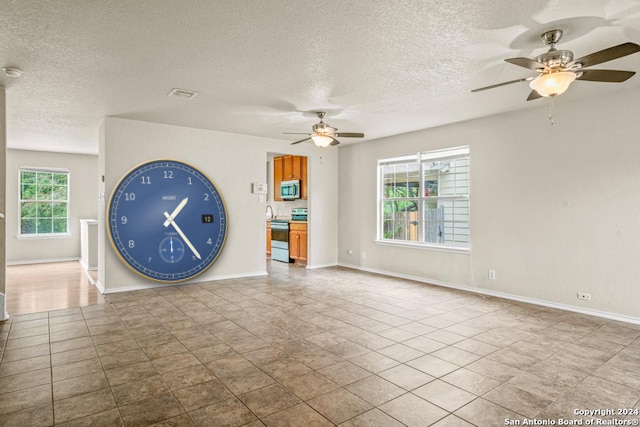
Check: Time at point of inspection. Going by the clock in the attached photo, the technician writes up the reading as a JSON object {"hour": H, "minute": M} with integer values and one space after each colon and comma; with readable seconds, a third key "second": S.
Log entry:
{"hour": 1, "minute": 24}
